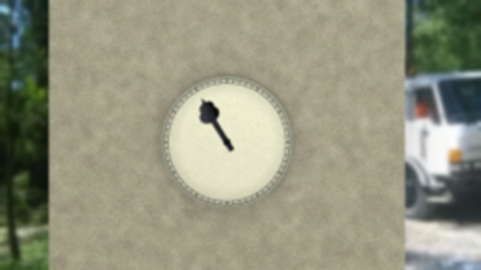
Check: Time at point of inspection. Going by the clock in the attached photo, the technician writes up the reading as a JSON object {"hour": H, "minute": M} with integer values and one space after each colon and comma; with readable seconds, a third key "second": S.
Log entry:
{"hour": 10, "minute": 55}
